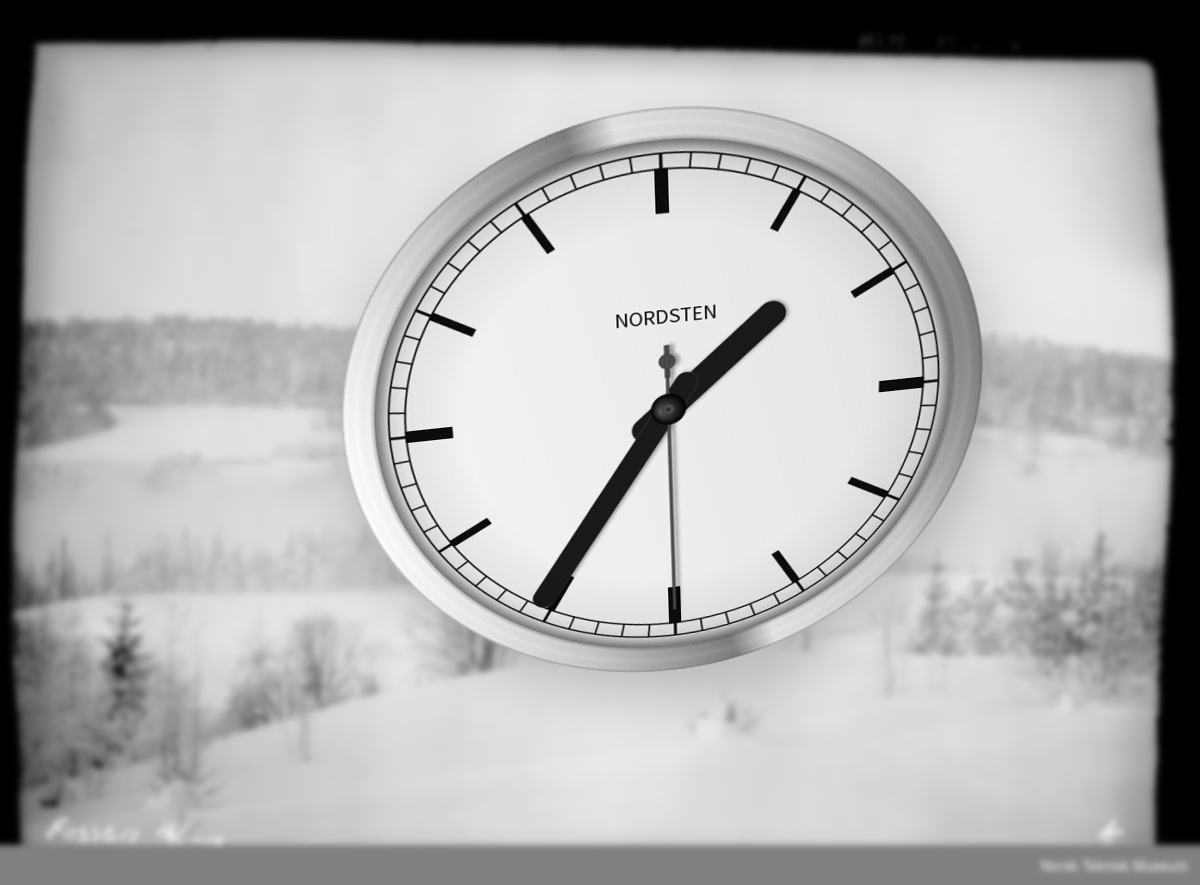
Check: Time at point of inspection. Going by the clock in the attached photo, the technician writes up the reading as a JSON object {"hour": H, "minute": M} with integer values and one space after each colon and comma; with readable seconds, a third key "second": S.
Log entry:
{"hour": 1, "minute": 35, "second": 30}
